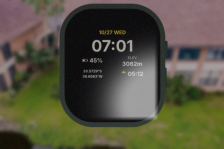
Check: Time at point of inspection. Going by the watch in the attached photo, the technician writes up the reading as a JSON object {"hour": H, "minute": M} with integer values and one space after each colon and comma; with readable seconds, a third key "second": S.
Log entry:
{"hour": 7, "minute": 1}
